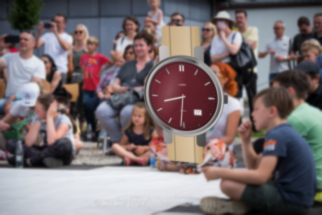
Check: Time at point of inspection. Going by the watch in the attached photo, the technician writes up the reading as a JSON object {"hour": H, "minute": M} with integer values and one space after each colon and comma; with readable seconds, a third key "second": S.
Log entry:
{"hour": 8, "minute": 31}
